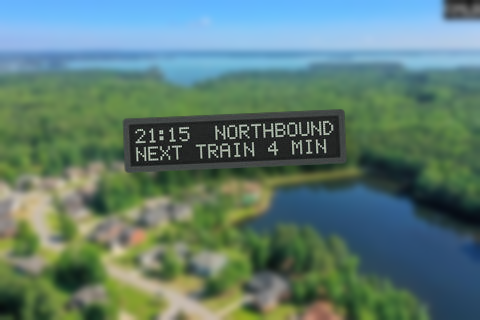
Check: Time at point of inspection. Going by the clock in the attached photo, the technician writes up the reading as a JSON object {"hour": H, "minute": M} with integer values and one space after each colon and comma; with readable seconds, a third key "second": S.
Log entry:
{"hour": 21, "minute": 15}
